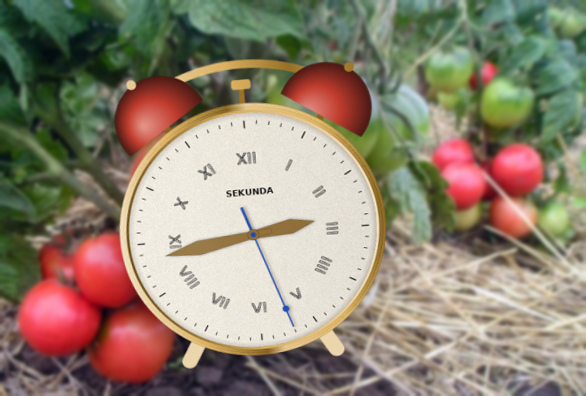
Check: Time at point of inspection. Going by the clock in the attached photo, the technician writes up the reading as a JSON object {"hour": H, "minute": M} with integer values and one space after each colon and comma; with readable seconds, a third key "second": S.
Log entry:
{"hour": 2, "minute": 43, "second": 27}
